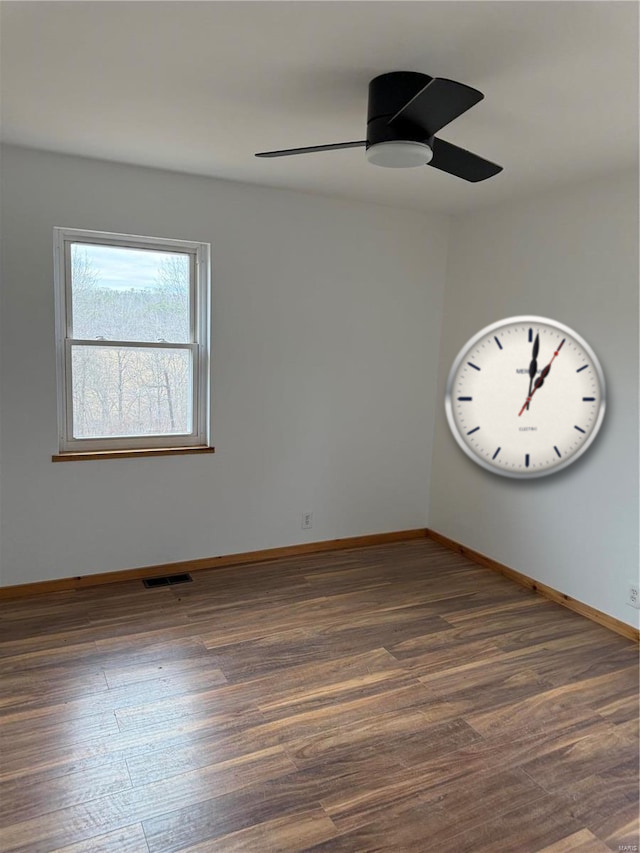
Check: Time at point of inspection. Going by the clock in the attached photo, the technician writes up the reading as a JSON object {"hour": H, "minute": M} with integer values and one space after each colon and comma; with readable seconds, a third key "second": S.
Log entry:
{"hour": 1, "minute": 1, "second": 5}
